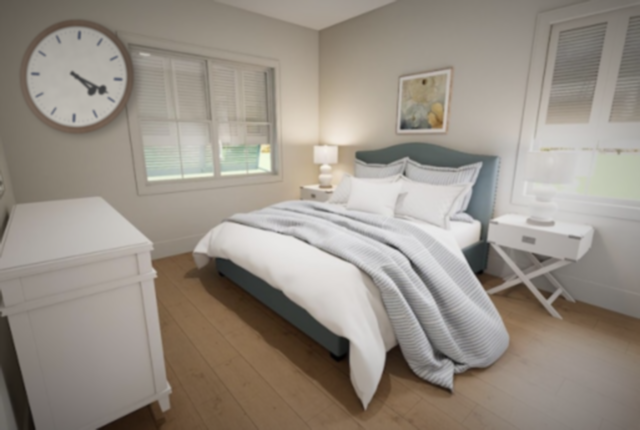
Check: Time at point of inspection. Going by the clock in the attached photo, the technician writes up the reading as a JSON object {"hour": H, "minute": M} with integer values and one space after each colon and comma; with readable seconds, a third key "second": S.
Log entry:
{"hour": 4, "minute": 19}
